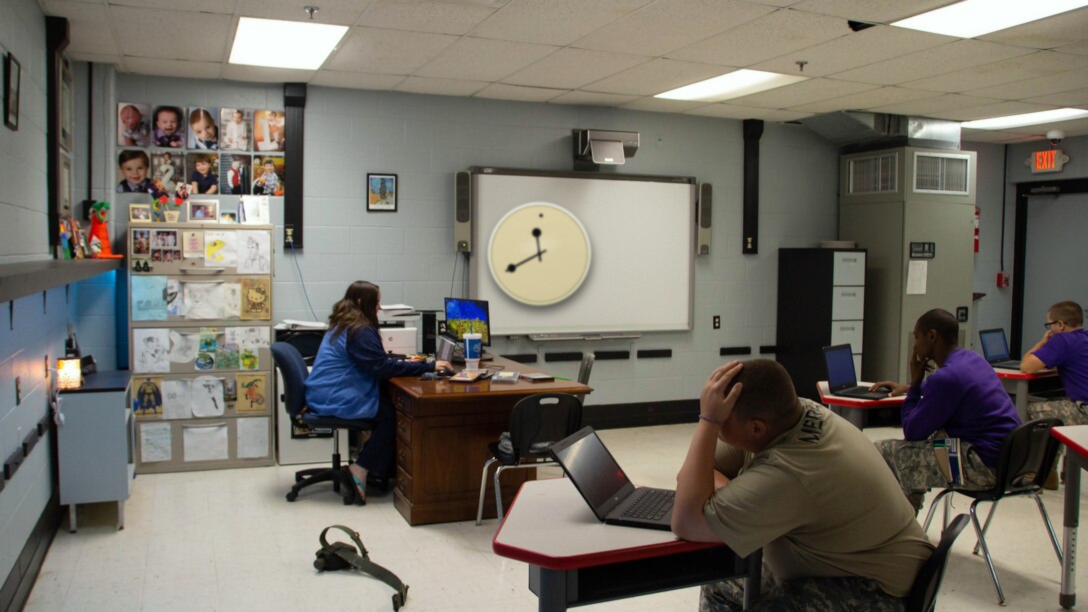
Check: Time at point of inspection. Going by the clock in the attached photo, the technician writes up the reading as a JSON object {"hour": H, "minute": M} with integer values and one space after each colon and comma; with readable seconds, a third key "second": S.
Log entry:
{"hour": 11, "minute": 40}
